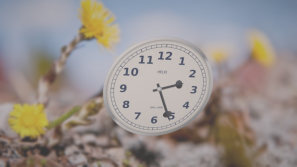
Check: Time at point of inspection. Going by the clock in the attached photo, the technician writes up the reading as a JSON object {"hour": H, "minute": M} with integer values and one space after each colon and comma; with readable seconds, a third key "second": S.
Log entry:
{"hour": 2, "minute": 26}
